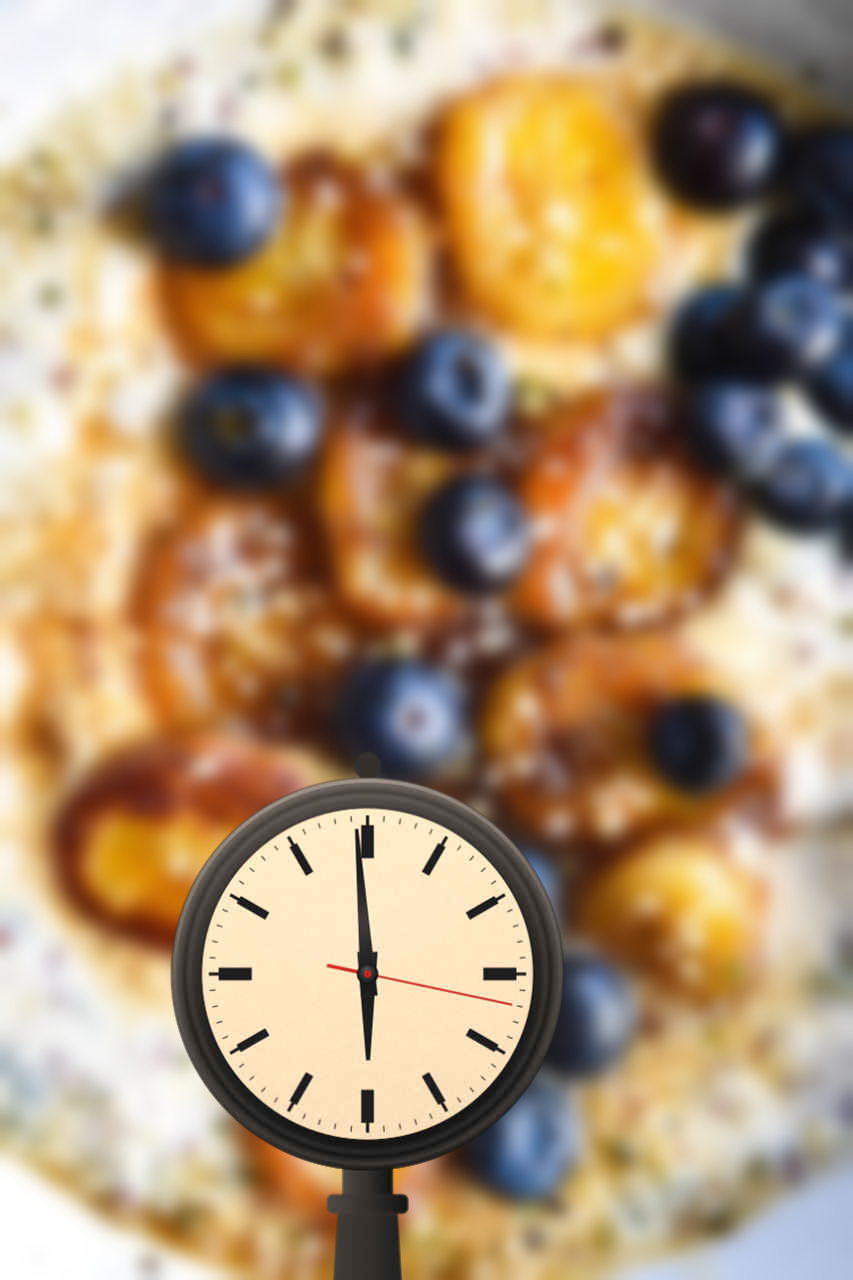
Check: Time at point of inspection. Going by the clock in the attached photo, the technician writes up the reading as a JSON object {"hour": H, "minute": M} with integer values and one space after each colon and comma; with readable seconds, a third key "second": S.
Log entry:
{"hour": 5, "minute": 59, "second": 17}
